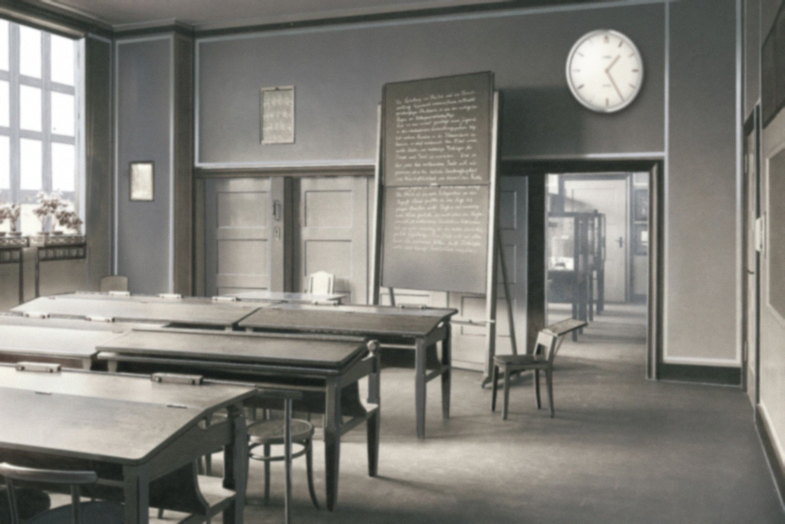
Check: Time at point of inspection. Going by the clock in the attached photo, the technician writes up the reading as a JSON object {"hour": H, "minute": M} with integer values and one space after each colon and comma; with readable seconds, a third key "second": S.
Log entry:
{"hour": 1, "minute": 25}
